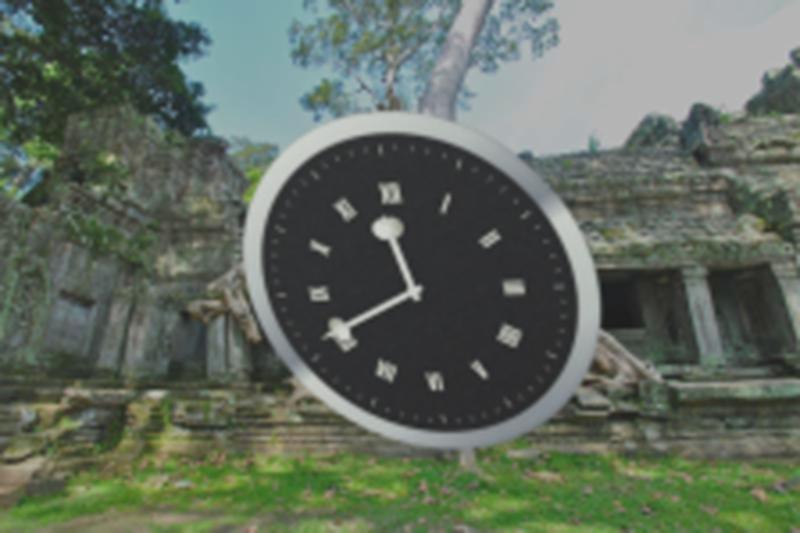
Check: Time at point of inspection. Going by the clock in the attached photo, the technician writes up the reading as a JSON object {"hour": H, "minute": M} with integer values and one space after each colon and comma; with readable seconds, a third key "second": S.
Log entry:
{"hour": 11, "minute": 41}
